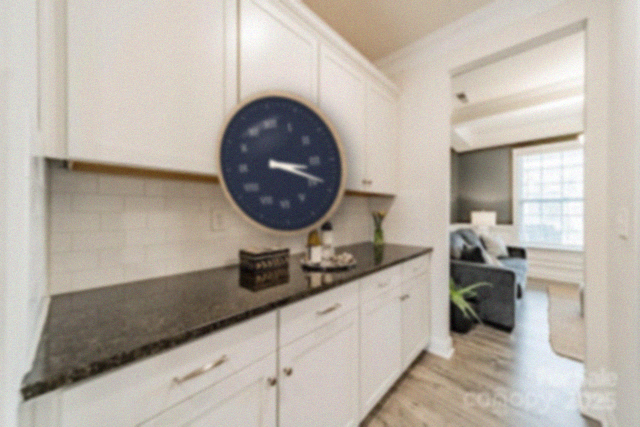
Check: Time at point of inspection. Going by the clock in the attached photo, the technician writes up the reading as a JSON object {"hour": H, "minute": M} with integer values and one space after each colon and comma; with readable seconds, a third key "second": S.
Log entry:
{"hour": 3, "minute": 19}
